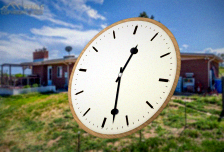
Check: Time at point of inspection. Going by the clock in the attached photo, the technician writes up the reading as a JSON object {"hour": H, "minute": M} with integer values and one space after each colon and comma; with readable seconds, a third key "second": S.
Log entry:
{"hour": 12, "minute": 28}
